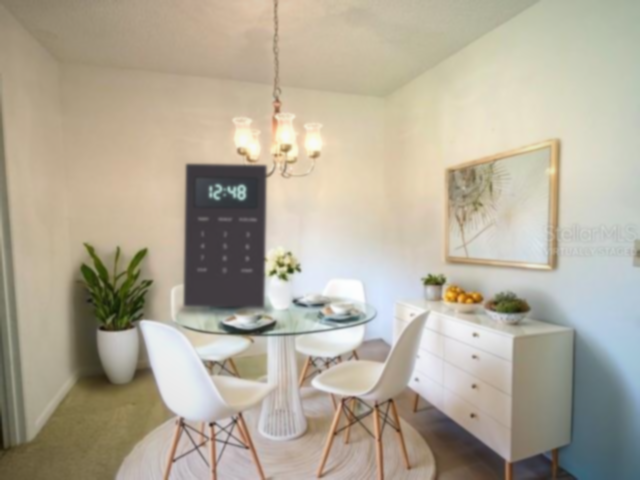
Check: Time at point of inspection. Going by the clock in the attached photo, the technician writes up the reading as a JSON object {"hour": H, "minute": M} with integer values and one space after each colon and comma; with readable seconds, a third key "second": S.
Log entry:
{"hour": 12, "minute": 48}
